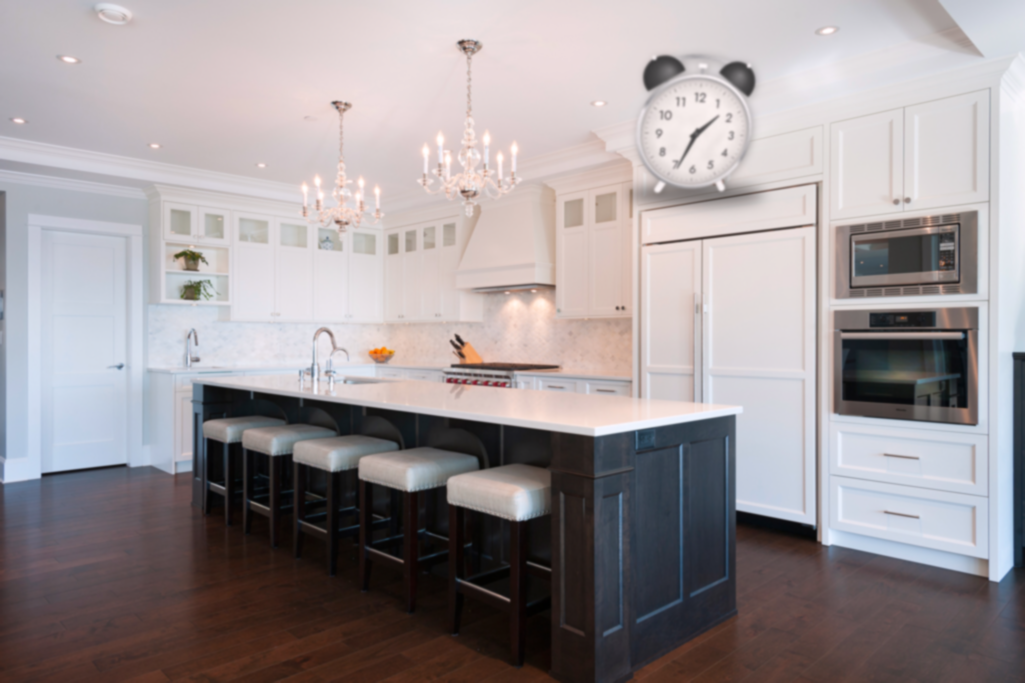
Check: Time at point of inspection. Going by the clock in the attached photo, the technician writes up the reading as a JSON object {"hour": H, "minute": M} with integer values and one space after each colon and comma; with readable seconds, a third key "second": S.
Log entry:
{"hour": 1, "minute": 34}
